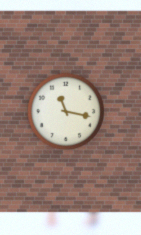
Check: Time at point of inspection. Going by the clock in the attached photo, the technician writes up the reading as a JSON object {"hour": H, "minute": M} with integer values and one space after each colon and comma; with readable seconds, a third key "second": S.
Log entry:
{"hour": 11, "minute": 17}
